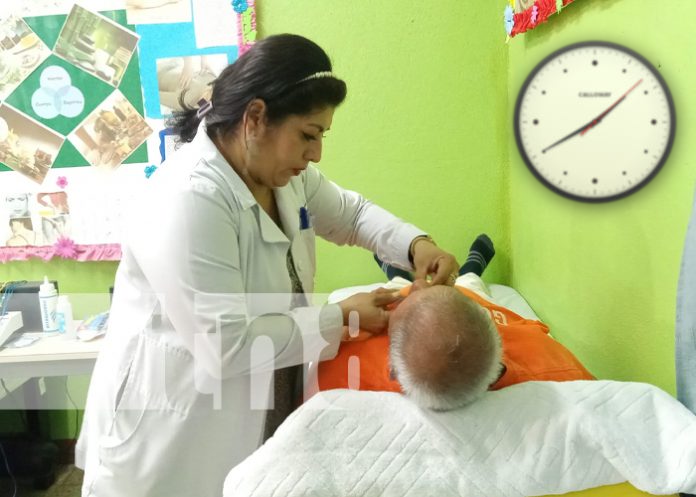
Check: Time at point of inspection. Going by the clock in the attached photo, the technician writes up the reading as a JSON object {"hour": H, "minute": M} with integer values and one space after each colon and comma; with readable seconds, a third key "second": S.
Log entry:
{"hour": 1, "minute": 40, "second": 8}
